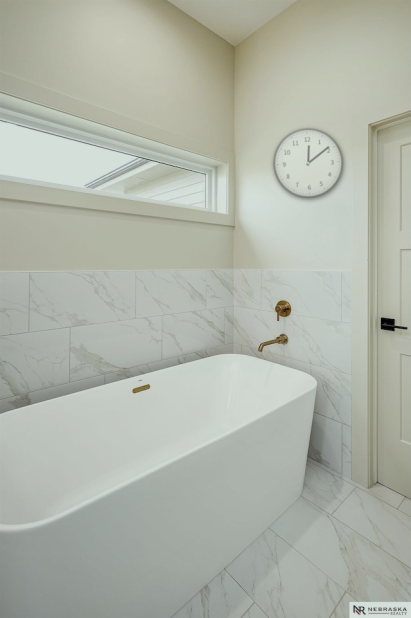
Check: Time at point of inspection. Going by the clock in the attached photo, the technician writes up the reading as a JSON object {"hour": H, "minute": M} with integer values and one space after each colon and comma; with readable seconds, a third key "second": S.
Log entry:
{"hour": 12, "minute": 9}
